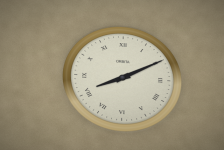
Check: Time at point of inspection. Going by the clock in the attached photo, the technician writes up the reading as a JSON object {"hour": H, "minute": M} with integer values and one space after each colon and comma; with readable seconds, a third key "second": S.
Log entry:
{"hour": 8, "minute": 10}
